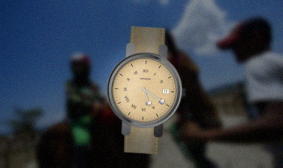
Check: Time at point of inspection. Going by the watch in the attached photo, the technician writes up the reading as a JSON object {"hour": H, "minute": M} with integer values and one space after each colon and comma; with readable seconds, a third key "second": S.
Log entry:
{"hour": 5, "minute": 20}
